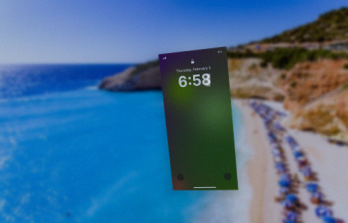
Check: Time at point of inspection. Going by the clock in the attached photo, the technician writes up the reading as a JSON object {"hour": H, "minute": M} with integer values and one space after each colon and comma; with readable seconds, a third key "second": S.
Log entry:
{"hour": 6, "minute": 58}
